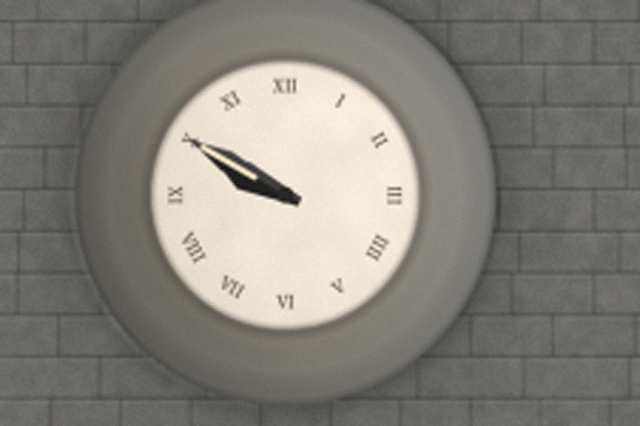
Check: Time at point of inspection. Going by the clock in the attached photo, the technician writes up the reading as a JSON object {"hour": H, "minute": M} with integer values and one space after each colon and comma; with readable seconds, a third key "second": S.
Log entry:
{"hour": 9, "minute": 50}
